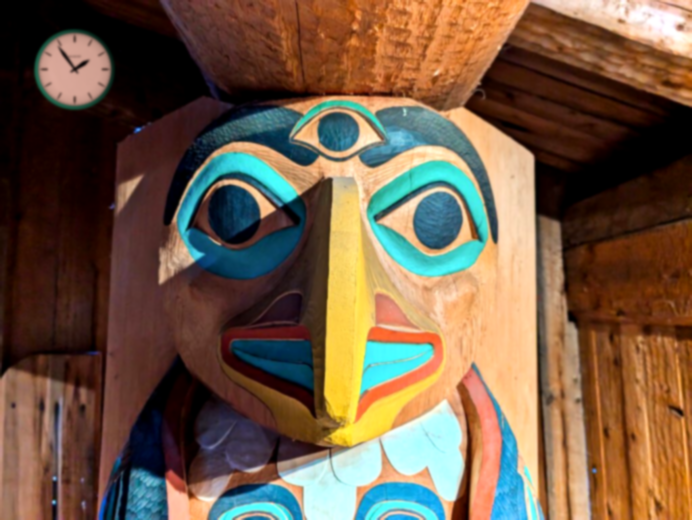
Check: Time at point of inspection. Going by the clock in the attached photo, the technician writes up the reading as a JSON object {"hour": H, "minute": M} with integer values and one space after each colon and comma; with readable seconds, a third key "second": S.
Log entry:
{"hour": 1, "minute": 54}
